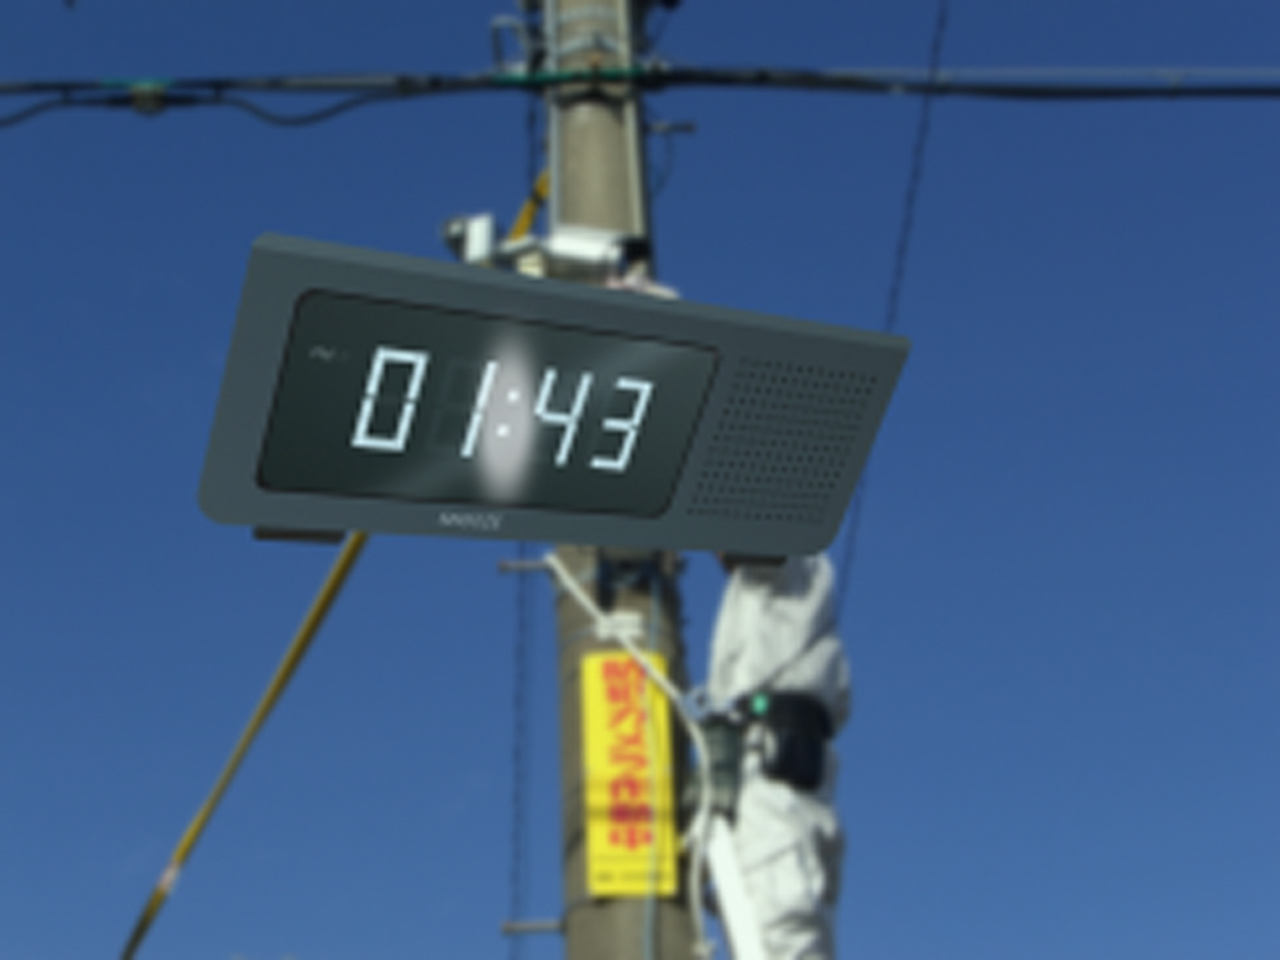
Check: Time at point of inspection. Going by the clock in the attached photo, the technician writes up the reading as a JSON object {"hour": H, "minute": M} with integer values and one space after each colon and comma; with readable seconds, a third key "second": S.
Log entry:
{"hour": 1, "minute": 43}
